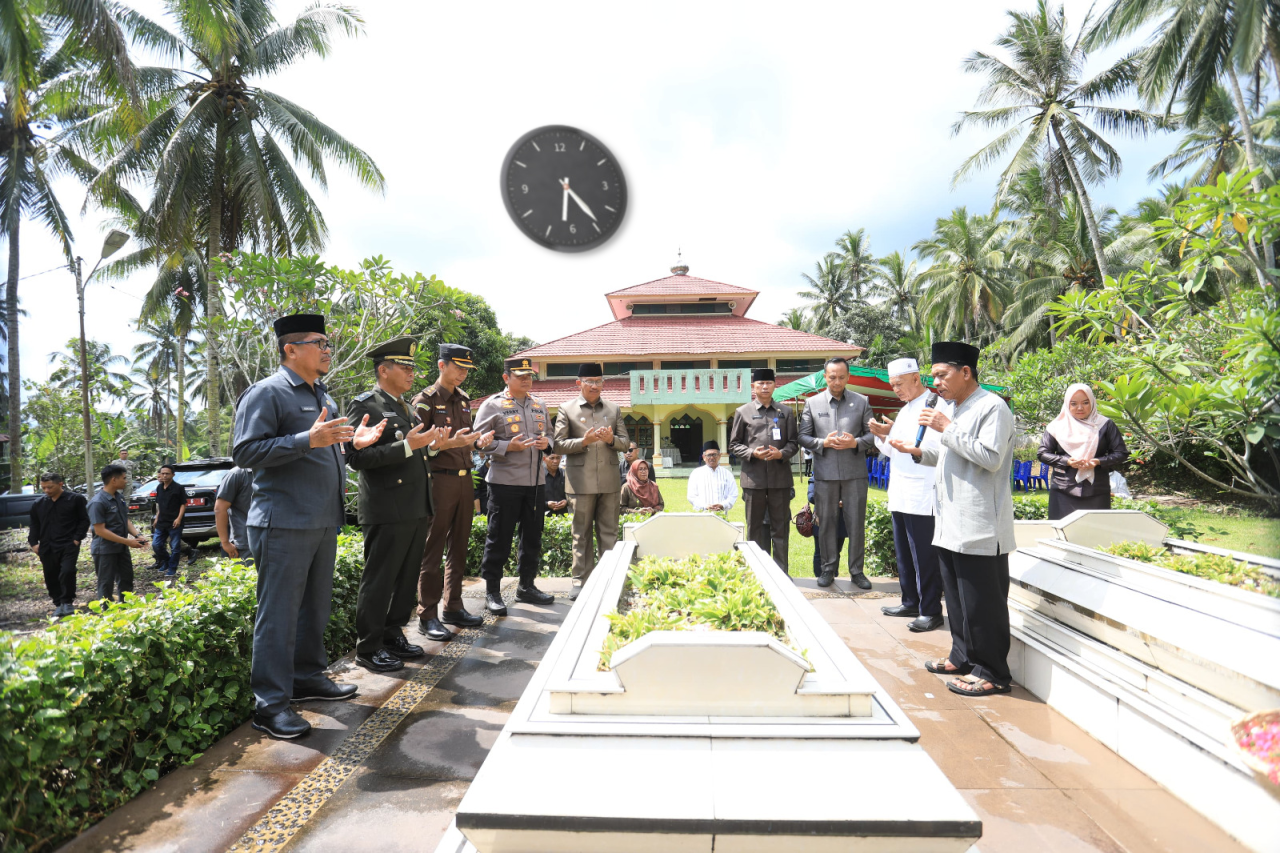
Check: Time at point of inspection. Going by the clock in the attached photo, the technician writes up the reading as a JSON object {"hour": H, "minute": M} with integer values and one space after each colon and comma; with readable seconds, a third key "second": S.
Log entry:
{"hour": 6, "minute": 24}
